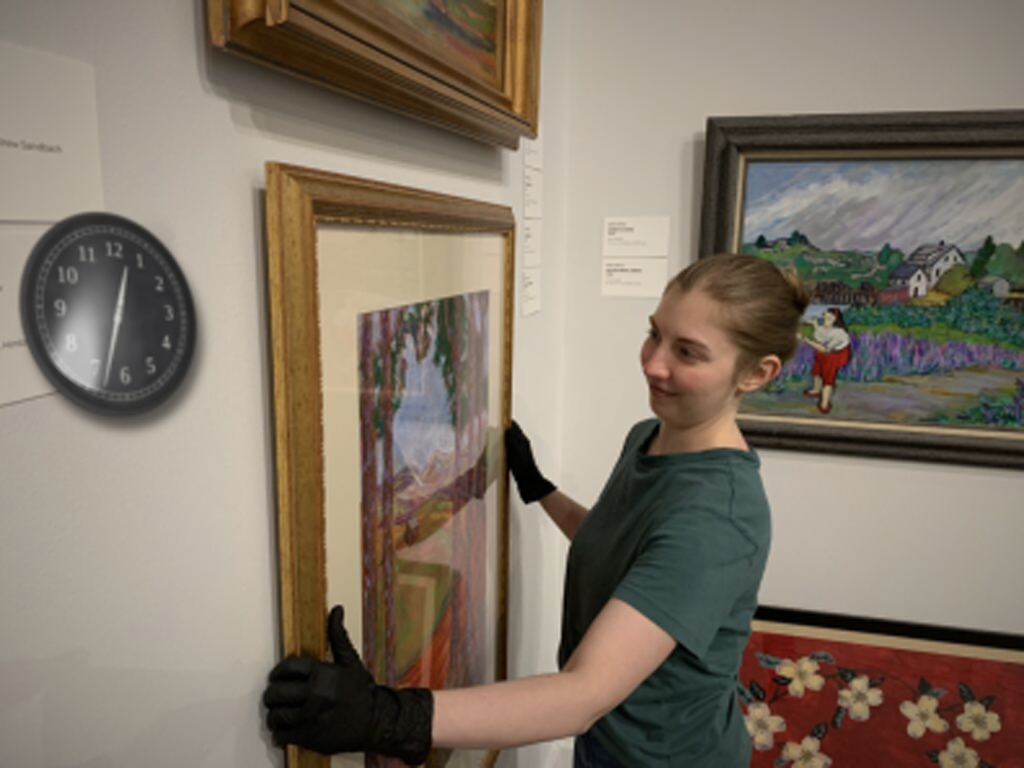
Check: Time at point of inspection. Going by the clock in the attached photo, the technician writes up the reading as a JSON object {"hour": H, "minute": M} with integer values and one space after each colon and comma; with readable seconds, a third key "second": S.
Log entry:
{"hour": 12, "minute": 33}
